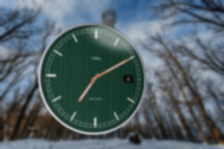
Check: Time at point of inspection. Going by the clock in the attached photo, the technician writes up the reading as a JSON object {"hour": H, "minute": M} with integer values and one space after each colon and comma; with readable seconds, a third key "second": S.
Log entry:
{"hour": 7, "minute": 10}
